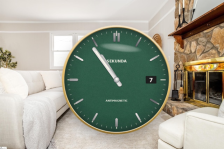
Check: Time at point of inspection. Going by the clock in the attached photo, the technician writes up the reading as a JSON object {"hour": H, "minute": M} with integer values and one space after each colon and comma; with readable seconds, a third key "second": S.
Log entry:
{"hour": 10, "minute": 54}
